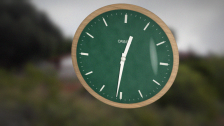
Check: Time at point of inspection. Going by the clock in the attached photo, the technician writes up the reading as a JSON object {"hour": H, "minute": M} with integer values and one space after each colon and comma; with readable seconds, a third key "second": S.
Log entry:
{"hour": 12, "minute": 31}
